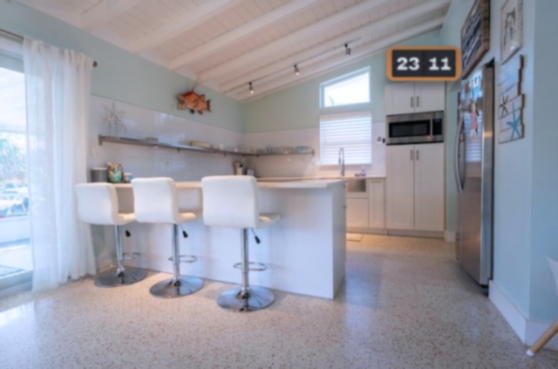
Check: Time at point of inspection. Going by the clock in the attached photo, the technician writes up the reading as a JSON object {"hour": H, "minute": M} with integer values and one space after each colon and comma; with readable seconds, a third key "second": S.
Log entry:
{"hour": 23, "minute": 11}
